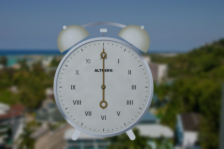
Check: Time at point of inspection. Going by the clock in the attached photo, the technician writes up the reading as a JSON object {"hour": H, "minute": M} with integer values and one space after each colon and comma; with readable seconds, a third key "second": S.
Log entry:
{"hour": 6, "minute": 0}
